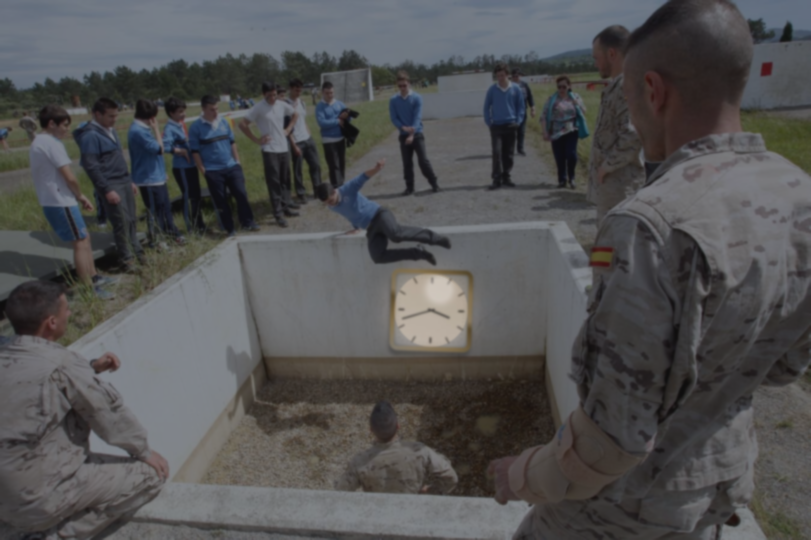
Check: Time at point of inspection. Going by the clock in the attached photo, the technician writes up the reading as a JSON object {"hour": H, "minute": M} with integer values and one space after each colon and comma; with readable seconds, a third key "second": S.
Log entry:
{"hour": 3, "minute": 42}
